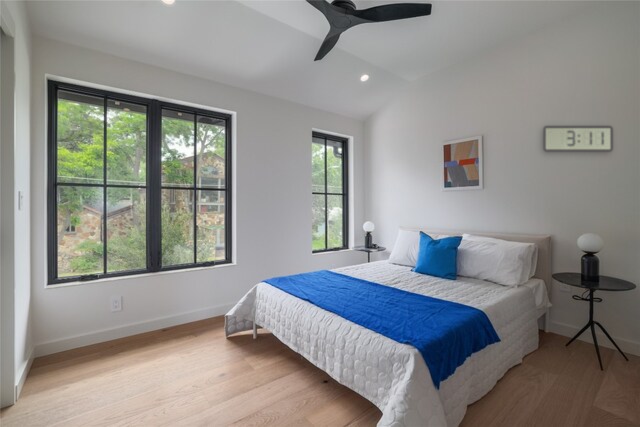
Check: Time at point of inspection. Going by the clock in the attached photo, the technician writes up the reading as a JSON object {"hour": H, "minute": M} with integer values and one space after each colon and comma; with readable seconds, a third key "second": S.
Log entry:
{"hour": 3, "minute": 11}
